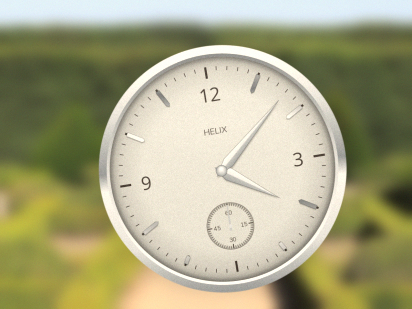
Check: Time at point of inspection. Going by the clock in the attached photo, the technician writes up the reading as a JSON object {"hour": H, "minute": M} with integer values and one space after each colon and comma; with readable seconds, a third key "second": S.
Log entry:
{"hour": 4, "minute": 8}
